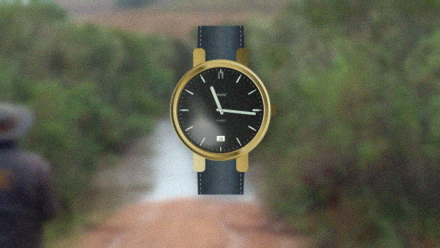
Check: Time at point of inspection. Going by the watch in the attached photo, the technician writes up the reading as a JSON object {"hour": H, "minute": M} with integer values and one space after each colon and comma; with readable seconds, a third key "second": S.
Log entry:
{"hour": 11, "minute": 16}
